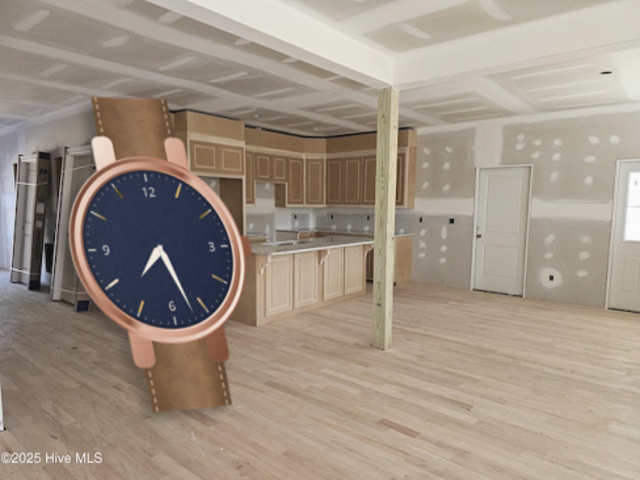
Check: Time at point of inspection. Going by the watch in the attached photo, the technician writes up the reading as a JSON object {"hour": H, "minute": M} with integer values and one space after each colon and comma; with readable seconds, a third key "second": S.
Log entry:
{"hour": 7, "minute": 27}
